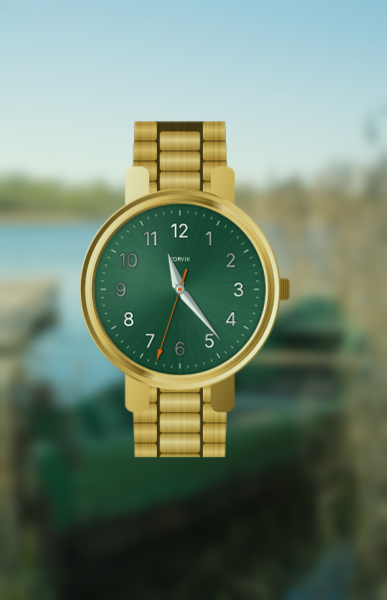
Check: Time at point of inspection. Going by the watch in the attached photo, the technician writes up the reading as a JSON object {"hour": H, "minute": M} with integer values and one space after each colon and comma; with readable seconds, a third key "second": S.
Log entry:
{"hour": 11, "minute": 23, "second": 33}
